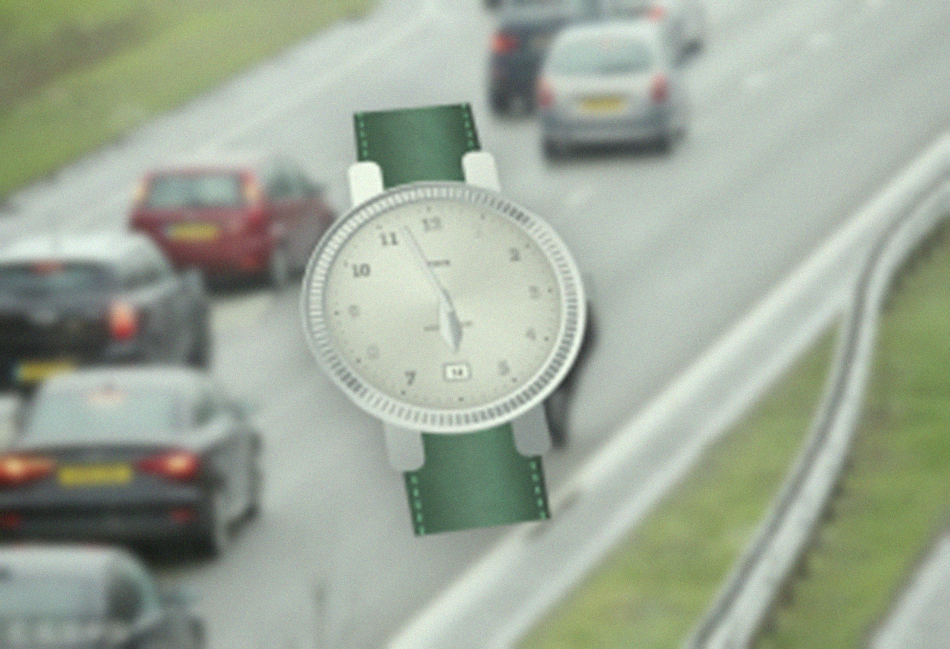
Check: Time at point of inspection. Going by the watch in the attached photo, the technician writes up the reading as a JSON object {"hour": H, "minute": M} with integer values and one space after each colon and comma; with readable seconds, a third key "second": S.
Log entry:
{"hour": 5, "minute": 57}
